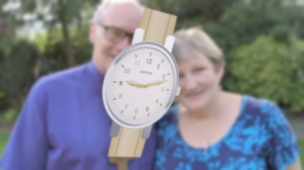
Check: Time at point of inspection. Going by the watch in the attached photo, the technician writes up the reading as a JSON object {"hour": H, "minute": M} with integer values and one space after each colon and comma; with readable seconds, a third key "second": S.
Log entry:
{"hour": 9, "minute": 12}
